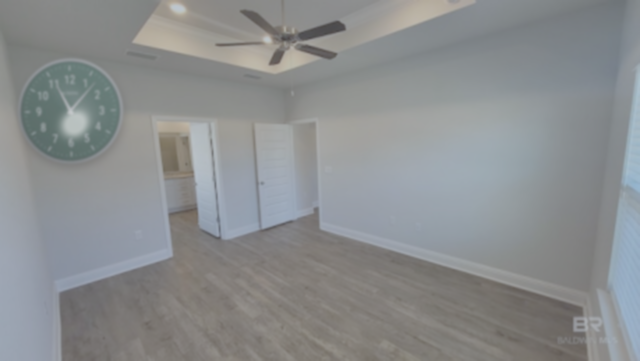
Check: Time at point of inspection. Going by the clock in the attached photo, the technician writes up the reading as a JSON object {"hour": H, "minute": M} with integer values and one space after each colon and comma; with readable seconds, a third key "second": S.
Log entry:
{"hour": 11, "minute": 7}
